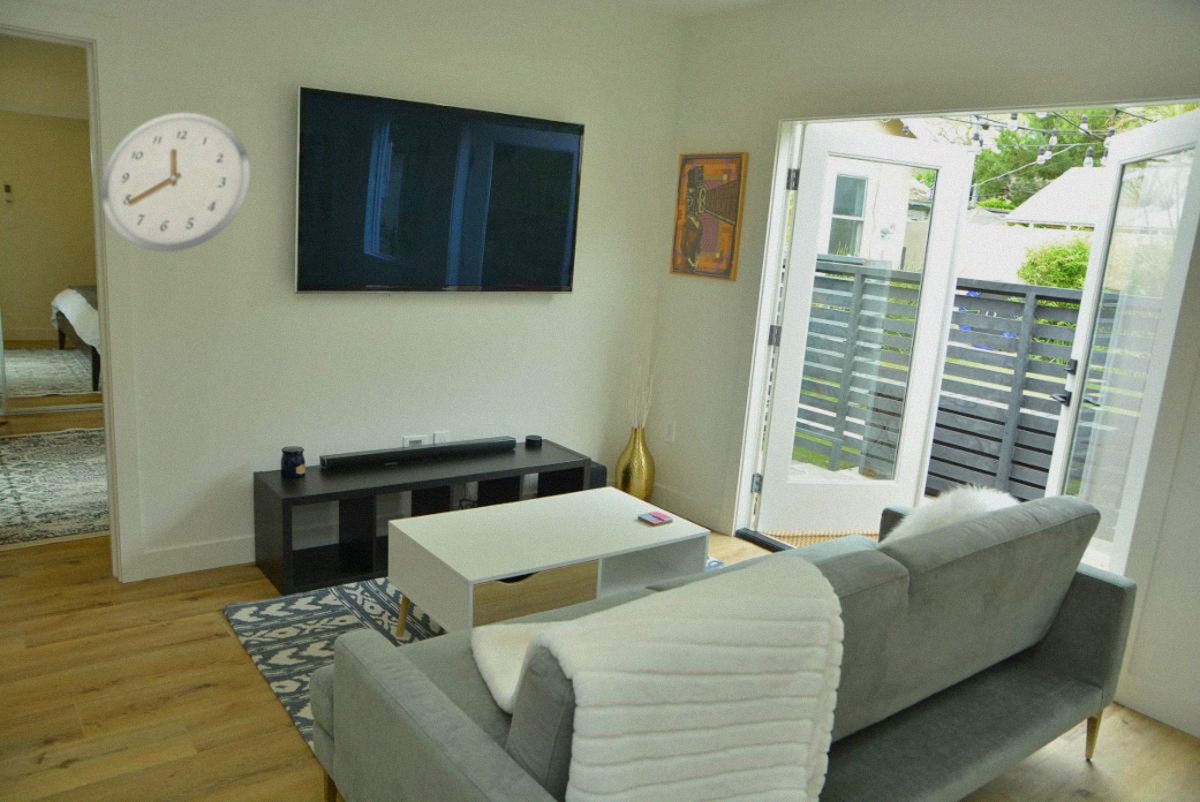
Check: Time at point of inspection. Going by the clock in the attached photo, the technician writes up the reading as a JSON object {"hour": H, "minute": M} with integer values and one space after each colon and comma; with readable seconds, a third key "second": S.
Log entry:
{"hour": 11, "minute": 39}
